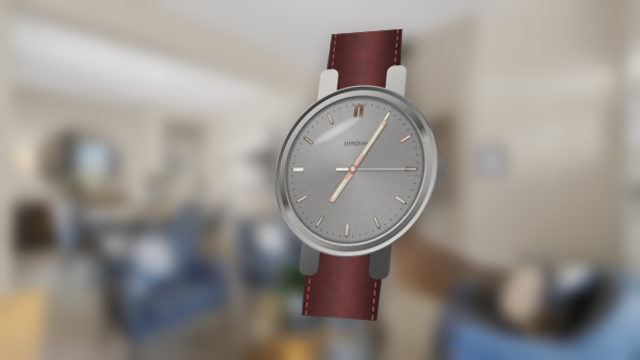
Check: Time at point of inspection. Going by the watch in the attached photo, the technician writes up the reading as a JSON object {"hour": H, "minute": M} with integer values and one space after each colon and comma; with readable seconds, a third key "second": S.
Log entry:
{"hour": 7, "minute": 5, "second": 15}
